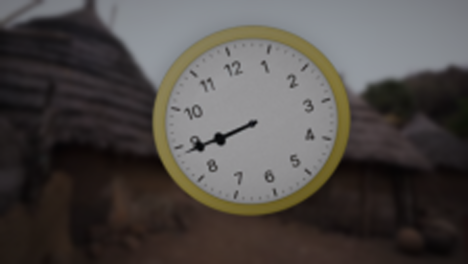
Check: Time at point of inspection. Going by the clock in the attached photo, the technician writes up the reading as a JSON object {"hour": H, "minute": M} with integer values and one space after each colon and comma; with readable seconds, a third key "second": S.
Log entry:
{"hour": 8, "minute": 44}
